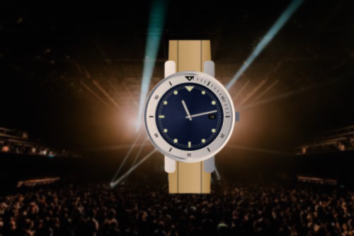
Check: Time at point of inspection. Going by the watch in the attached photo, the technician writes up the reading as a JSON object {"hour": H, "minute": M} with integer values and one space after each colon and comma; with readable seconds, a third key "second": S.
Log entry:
{"hour": 11, "minute": 13}
